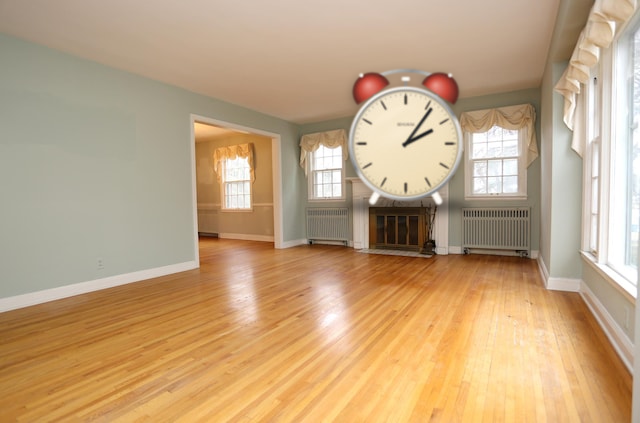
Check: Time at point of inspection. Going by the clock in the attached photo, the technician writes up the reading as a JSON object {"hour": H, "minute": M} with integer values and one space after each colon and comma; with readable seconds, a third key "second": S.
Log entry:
{"hour": 2, "minute": 6}
